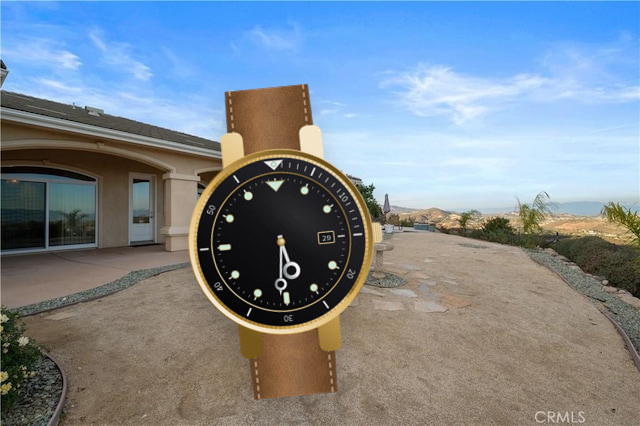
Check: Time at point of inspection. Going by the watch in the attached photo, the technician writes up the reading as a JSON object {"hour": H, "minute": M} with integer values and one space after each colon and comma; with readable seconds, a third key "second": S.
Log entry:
{"hour": 5, "minute": 31}
